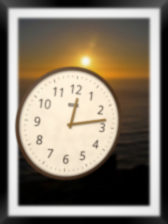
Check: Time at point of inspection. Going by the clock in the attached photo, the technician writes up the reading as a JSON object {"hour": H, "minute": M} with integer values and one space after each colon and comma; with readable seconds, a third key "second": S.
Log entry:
{"hour": 12, "minute": 13}
